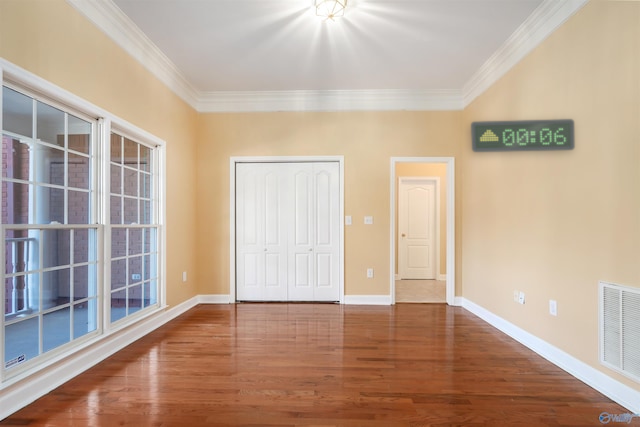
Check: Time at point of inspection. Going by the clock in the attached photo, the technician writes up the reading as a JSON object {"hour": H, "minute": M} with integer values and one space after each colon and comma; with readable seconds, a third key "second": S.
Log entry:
{"hour": 0, "minute": 6}
